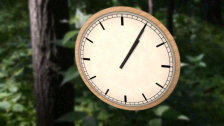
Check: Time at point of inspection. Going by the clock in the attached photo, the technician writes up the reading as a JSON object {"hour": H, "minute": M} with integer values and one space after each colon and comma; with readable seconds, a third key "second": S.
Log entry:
{"hour": 1, "minute": 5}
